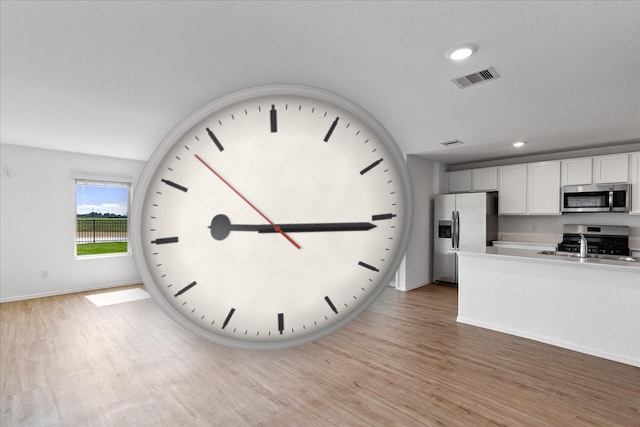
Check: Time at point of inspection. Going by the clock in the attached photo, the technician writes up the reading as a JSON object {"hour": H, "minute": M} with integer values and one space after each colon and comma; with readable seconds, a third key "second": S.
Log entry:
{"hour": 9, "minute": 15, "second": 53}
